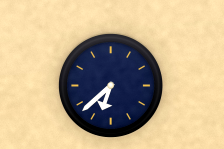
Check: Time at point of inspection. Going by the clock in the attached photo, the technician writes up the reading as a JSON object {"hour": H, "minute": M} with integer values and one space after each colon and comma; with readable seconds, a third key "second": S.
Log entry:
{"hour": 6, "minute": 38}
